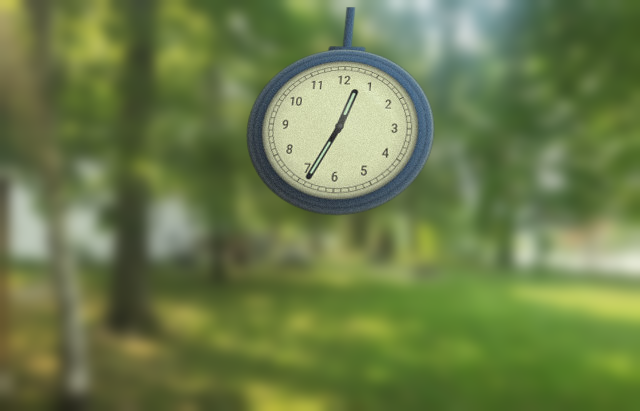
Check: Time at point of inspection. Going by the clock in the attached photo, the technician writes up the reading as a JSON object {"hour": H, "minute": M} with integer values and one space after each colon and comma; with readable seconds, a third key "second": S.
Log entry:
{"hour": 12, "minute": 34}
